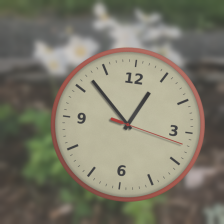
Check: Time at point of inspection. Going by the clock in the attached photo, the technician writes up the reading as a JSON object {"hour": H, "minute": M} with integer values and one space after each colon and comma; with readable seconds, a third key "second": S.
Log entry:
{"hour": 12, "minute": 52, "second": 17}
